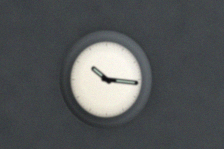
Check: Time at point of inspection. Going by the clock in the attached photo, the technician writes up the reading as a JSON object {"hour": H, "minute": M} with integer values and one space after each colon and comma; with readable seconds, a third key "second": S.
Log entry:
{"hour": 10, "minute": 16}
